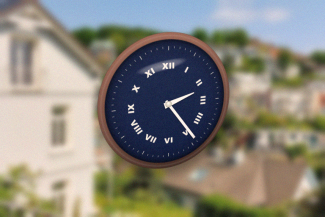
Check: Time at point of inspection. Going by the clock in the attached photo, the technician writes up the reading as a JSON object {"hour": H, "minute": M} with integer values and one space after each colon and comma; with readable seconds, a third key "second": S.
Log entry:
{"hour": 2, "minute": 24}
